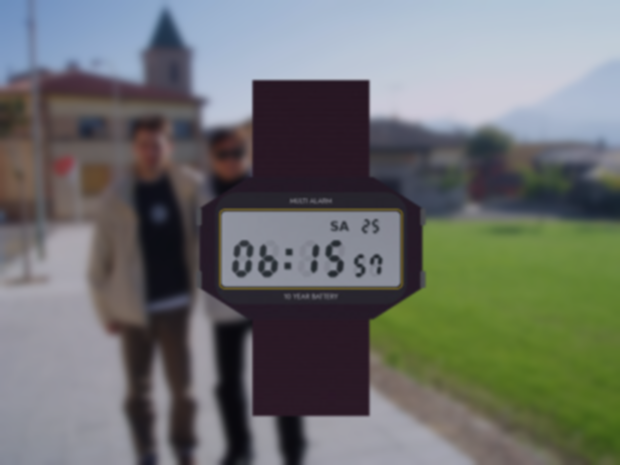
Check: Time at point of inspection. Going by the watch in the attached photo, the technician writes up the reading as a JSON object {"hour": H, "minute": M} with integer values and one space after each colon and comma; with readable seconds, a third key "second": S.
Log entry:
{"hour": 6, "minute": 15, "second": 57}
